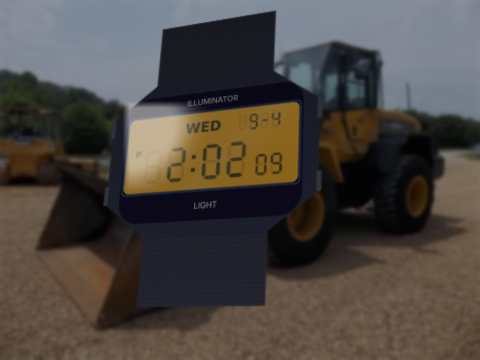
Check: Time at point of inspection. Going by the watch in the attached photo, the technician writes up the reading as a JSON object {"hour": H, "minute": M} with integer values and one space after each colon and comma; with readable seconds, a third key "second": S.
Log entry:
{"hour": 2, "minute": 2, "second": 9}
